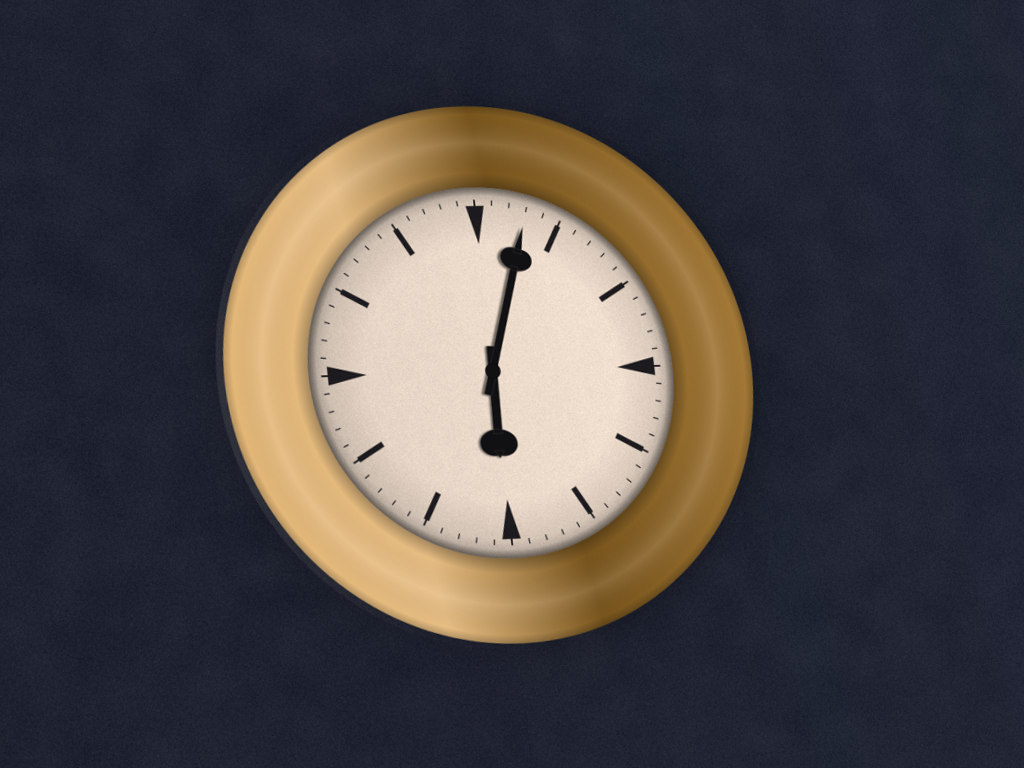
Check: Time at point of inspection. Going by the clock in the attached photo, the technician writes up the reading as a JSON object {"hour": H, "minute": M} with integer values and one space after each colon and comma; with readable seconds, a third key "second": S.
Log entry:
{"hour": 6, "minute": 3}
